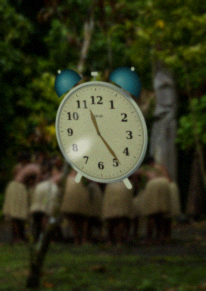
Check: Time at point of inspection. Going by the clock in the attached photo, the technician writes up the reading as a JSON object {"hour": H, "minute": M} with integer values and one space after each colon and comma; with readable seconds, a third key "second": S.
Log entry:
{"hour": 11, "minute": 24}
